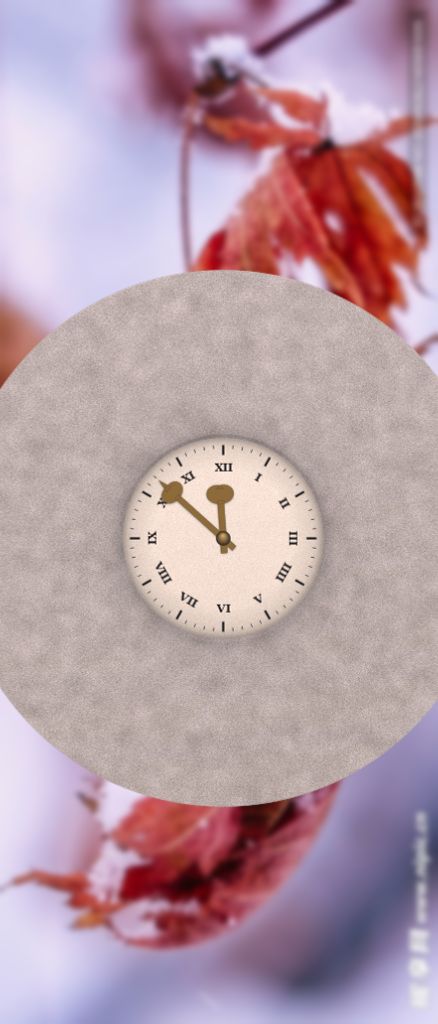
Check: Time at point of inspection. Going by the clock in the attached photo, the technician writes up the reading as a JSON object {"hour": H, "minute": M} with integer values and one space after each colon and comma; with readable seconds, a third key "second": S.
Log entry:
{"hour": 11, "minute": 52}
